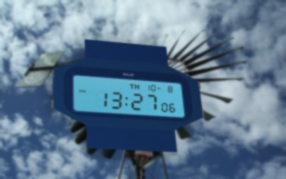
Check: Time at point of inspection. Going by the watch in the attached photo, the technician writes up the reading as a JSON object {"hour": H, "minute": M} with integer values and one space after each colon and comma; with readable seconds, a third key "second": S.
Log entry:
{"hour": 13, "minute": 27}
